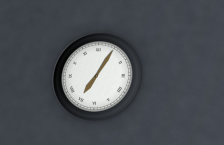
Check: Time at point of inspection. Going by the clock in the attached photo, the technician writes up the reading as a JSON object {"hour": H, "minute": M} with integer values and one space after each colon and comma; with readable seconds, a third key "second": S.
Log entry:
{"hour": 7, "minute": 5}
